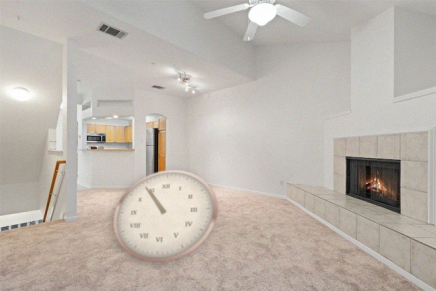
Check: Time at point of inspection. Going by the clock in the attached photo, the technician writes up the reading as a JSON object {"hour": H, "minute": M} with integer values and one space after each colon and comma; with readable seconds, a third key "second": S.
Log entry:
{"hour": 10, "minute": 54}
